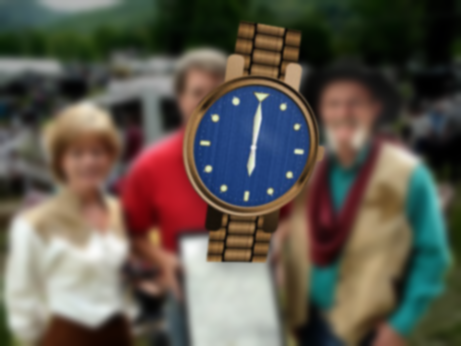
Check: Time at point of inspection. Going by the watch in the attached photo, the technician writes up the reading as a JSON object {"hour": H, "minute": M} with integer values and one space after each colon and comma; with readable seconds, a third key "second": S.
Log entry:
{"hour": 6, "minute": 0}
